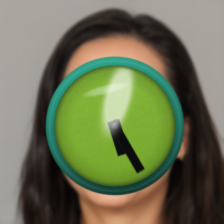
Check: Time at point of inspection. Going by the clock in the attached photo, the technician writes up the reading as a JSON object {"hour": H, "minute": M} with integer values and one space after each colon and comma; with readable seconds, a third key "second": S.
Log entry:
{"hour": 5, "minute": 25}
